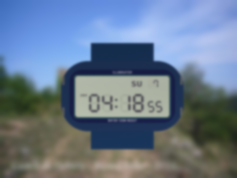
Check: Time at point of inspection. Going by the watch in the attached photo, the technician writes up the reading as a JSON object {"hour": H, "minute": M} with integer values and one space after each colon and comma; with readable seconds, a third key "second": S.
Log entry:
{"hour": 4, "minute": 18, "second": 55}
